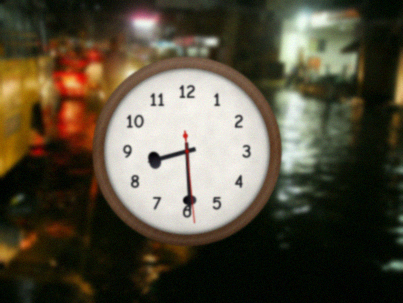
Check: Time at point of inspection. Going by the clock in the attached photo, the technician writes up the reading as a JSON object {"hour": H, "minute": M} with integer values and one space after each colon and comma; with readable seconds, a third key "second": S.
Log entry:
{"hour": 8, "minute": 29, "second": 29}
